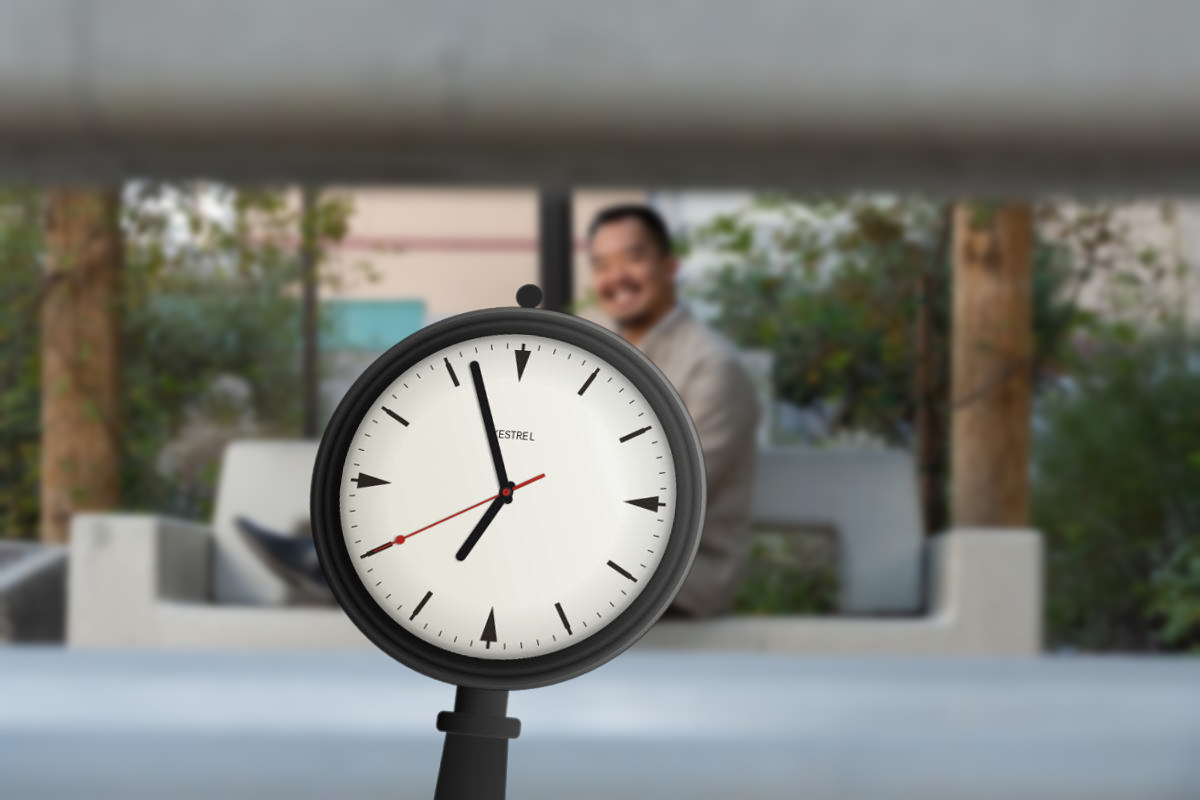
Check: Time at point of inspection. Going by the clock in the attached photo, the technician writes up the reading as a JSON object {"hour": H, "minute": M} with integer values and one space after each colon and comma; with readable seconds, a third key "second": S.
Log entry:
{"hour": 6, "minute": 56, "second": 40}
